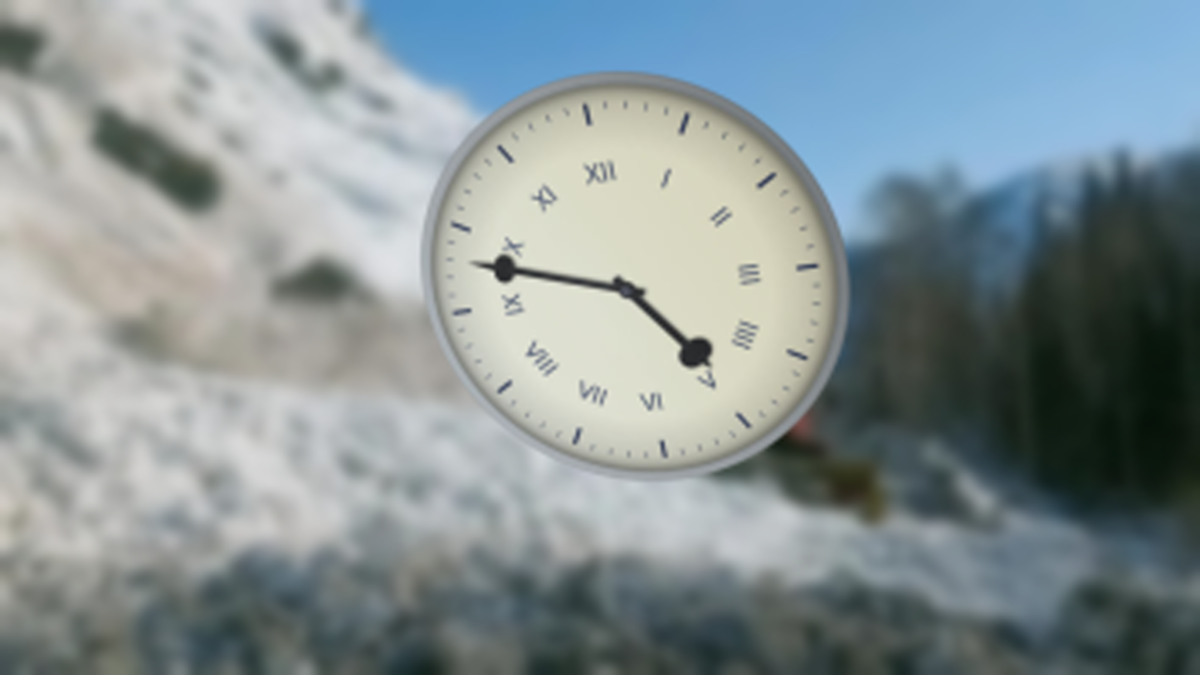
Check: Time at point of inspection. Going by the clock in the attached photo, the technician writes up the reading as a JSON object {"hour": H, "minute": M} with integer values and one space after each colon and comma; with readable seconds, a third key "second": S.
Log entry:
{"hour": 4, "minute": 48}
